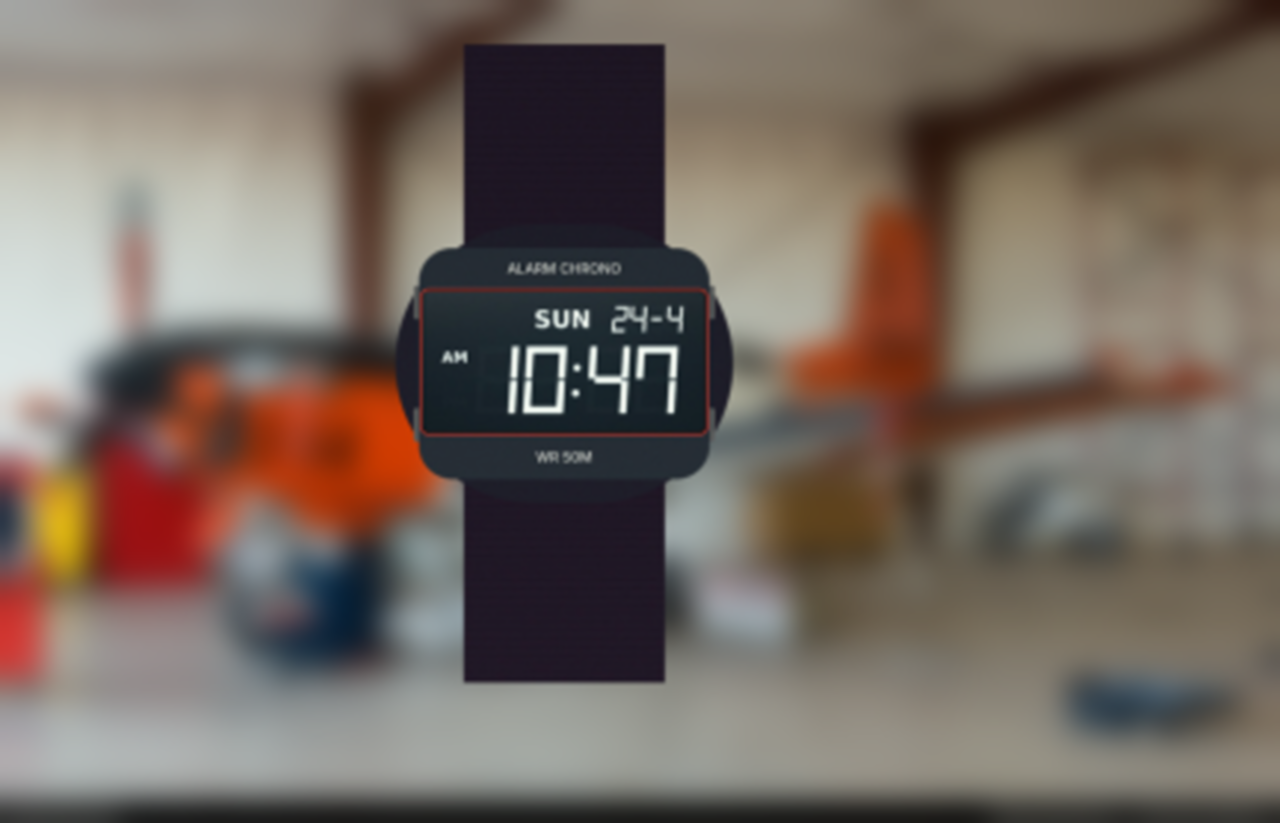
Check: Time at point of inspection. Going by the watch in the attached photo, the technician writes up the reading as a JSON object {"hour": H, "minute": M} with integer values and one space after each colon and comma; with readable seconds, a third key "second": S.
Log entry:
{"hour": 10, "minute": 47}
